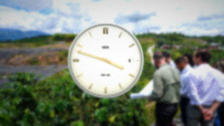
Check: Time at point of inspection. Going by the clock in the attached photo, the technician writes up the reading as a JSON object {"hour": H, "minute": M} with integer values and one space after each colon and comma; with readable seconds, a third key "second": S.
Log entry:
{"hour": 3, "minute": 48}
